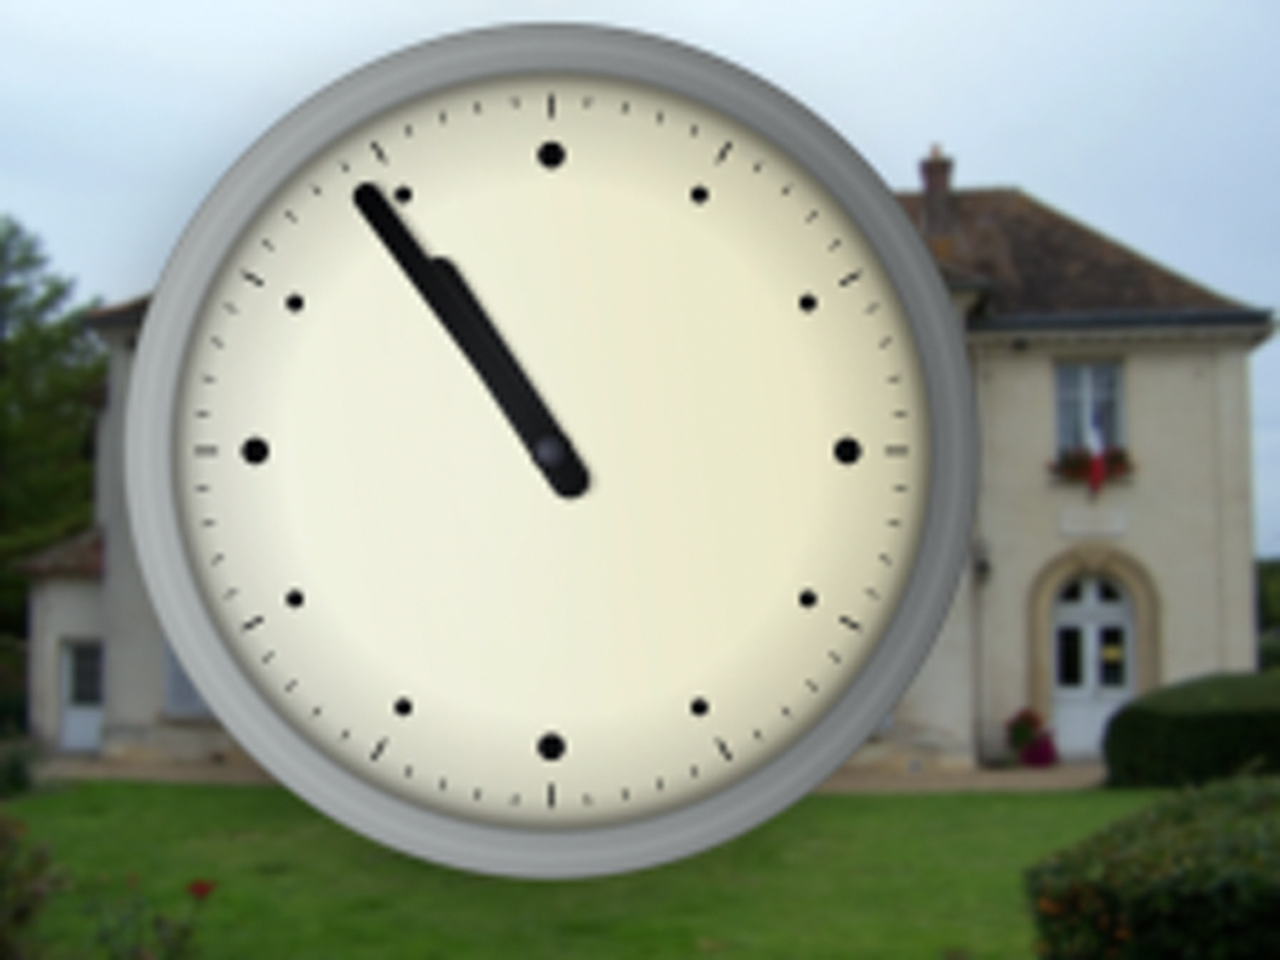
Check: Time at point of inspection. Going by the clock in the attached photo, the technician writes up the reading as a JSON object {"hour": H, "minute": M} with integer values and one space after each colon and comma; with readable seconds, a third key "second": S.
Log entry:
{"hour": 10, "minute": 54}
